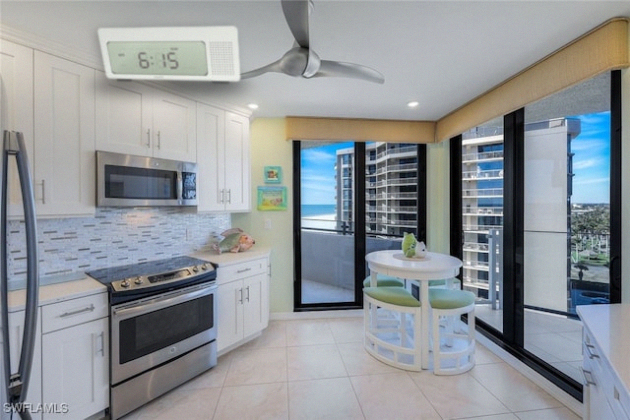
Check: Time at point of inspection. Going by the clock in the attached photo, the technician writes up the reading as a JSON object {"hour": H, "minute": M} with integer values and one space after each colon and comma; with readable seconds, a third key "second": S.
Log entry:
{"hour": 6, "minute": 15}
